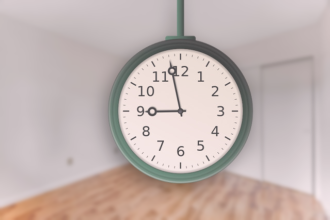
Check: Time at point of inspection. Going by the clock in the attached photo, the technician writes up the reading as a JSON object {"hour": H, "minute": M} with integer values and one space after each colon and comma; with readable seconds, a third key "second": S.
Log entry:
{"hour": 8, "minute": 58}
